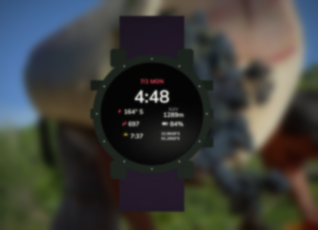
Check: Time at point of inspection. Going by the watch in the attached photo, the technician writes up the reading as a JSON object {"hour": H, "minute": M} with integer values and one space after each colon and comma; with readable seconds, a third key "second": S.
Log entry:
{"hour": 4, "minute": 48}
